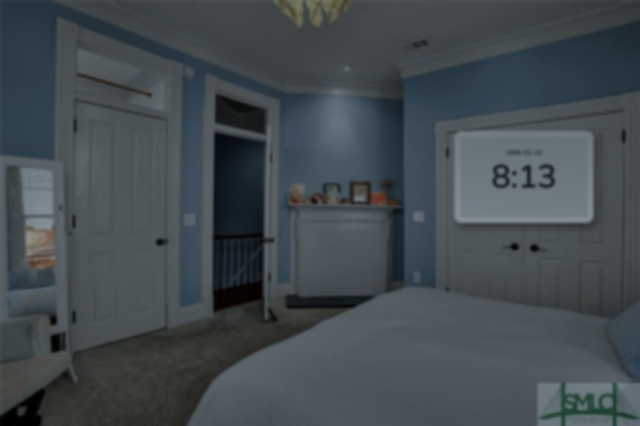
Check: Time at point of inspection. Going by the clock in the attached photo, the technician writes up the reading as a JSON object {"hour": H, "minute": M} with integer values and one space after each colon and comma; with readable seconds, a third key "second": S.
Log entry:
{"hour": 8, "minute": 13}
